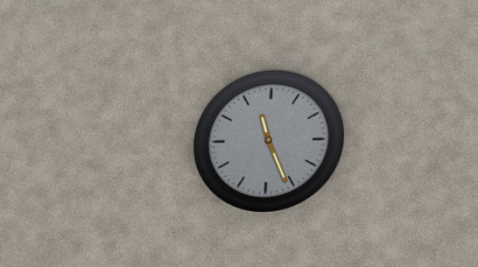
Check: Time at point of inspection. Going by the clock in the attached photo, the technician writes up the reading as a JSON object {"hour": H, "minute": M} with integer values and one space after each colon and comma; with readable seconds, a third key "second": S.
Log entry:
{"hour": 11, "minute": 26}
